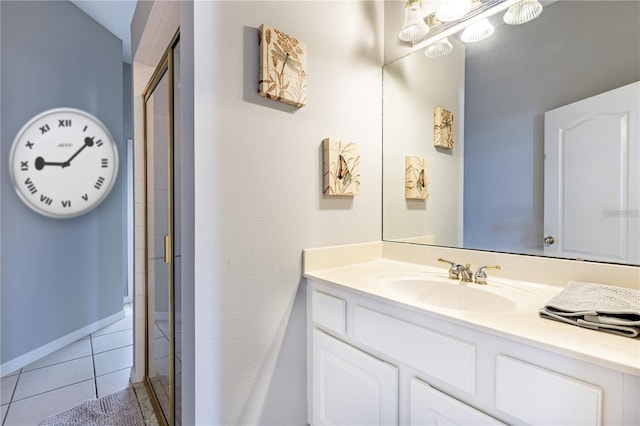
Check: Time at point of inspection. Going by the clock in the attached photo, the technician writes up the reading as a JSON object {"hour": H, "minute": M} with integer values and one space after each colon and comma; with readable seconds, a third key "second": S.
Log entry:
{"hour": 9, "minute": 8}
